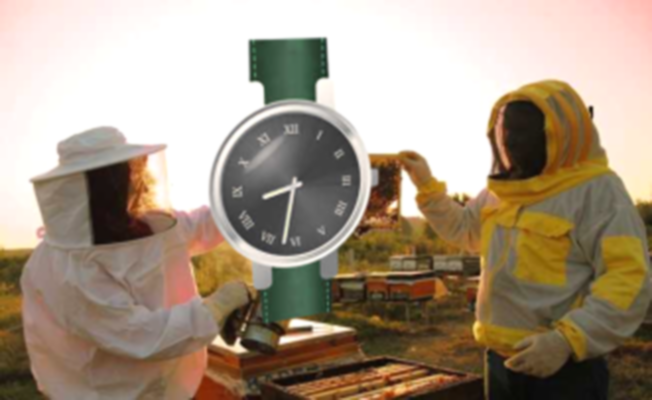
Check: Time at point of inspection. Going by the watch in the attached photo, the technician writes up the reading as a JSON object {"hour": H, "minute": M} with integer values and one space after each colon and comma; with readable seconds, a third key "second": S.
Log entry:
{"hour": 8, "minute": 32}
